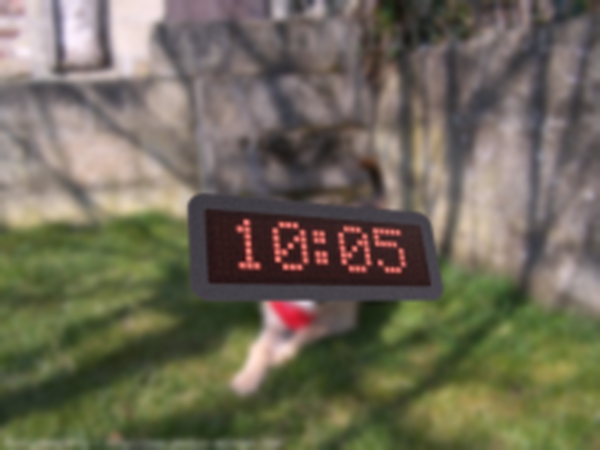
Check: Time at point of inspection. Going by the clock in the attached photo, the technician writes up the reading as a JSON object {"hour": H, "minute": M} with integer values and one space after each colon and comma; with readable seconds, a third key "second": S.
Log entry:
{"hour": 10, "minute": 5}
